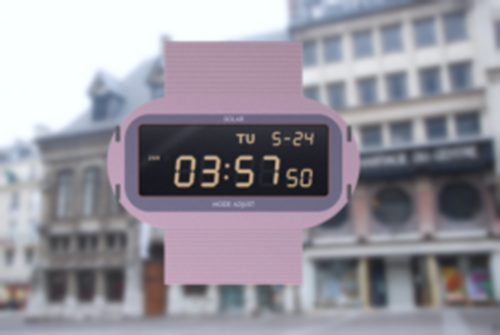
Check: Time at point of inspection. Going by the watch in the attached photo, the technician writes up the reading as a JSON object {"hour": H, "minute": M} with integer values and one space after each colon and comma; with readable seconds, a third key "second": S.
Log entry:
{"hour": 3, "minute": 57, "second": 50}
